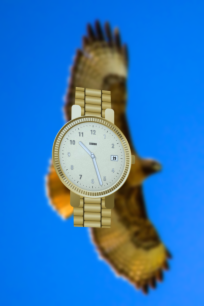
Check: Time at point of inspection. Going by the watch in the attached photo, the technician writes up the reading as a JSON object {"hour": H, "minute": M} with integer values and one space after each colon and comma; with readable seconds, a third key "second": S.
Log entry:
{"hour": 10, "minute": 27}
